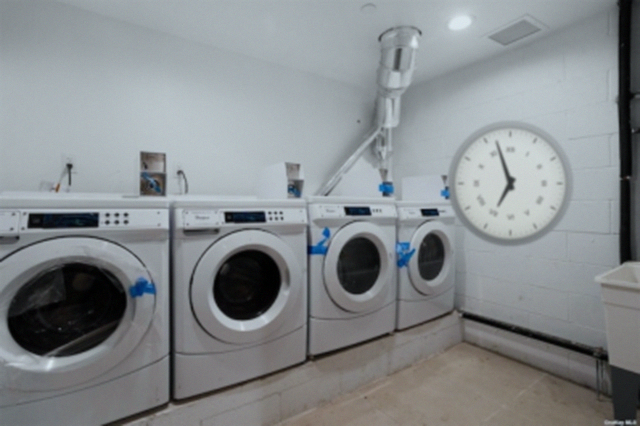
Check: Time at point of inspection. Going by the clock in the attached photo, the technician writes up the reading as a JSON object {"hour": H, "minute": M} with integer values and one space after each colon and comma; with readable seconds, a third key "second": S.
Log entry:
{"hour": 6, "minute": 57}
